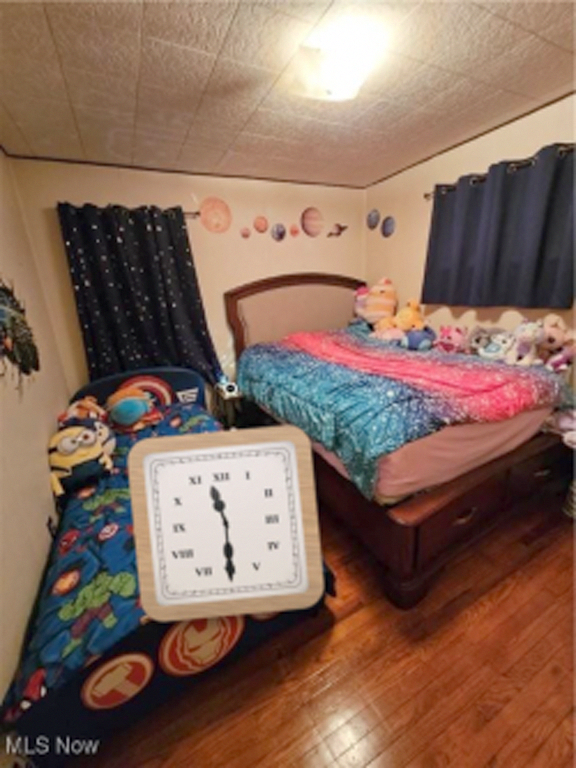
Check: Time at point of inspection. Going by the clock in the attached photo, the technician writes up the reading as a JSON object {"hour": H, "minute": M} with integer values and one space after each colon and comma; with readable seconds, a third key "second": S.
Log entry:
{"hour": 11, "minute": 30}
